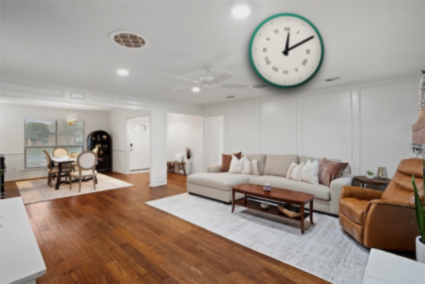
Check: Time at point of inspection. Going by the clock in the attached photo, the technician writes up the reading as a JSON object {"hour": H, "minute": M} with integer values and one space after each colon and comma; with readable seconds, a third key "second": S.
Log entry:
{"hour": 12, "minute": 10}
